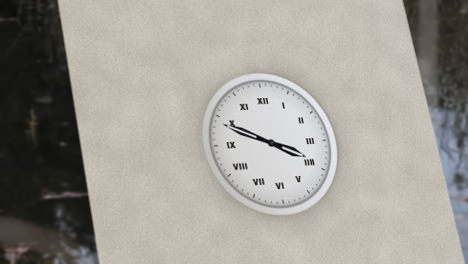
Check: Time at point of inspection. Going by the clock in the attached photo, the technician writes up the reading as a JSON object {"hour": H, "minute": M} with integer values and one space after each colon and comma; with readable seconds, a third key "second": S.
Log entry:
{"hour": 3, "minute": 49}
